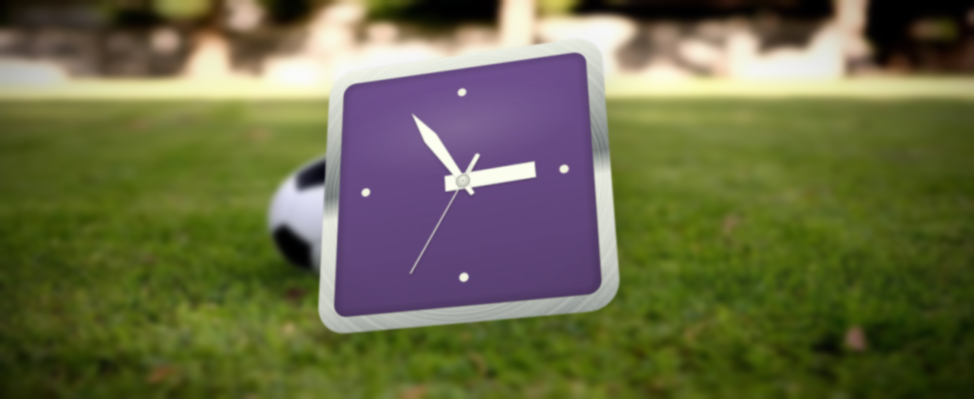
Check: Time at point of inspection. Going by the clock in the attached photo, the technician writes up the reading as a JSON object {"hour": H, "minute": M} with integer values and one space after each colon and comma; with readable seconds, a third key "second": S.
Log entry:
{"hour": 2, "minute": 54, "second": 35}
